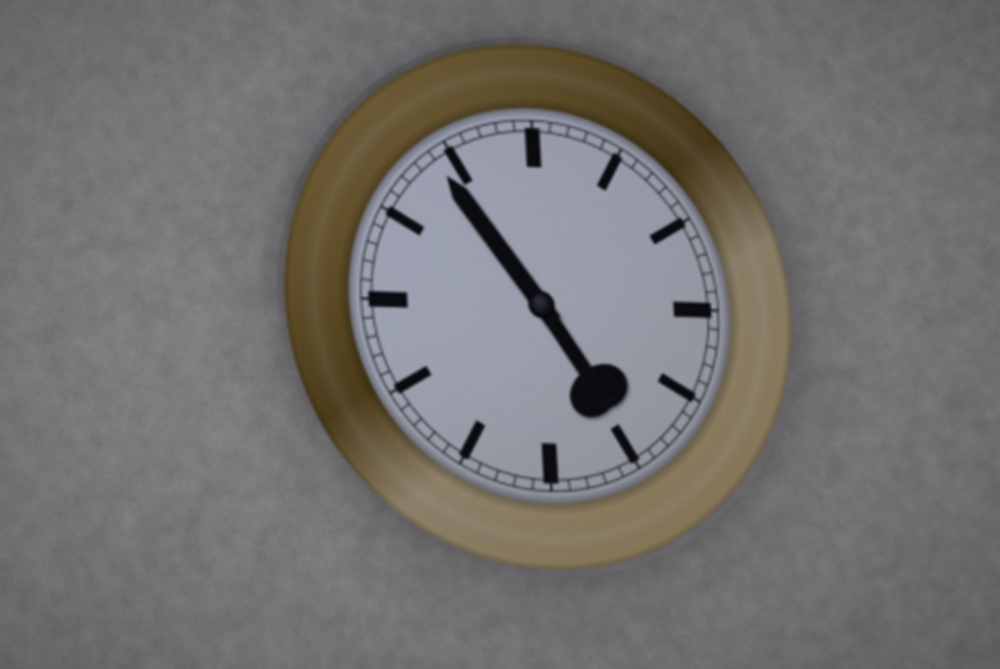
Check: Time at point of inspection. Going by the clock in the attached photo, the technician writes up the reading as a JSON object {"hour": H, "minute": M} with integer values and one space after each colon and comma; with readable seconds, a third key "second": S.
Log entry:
{"hour": 4, "minute": 54}
